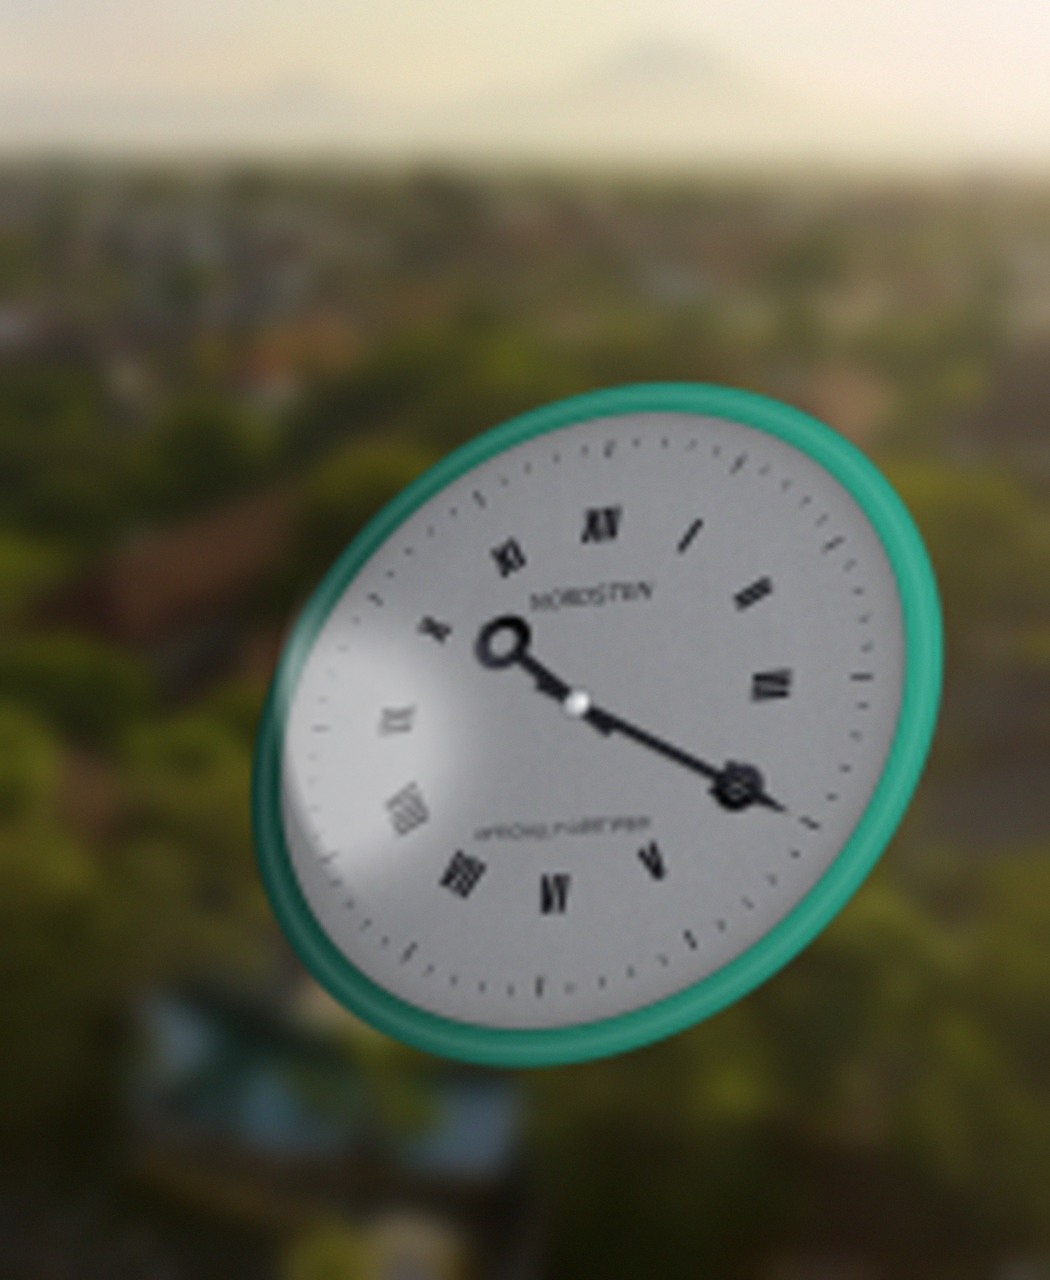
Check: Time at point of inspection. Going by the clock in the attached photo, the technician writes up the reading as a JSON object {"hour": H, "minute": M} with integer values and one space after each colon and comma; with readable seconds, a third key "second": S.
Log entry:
{"hour": 10, "minute": 20}
